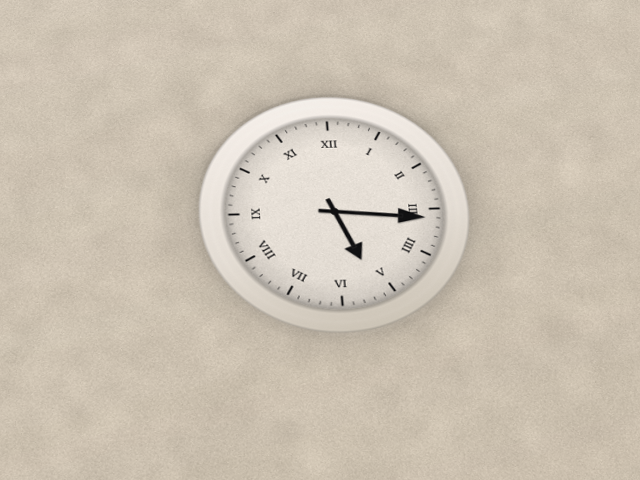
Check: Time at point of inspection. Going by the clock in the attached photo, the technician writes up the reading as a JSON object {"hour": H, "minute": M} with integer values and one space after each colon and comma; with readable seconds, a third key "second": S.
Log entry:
{"hour": 5, "minute": 16}
